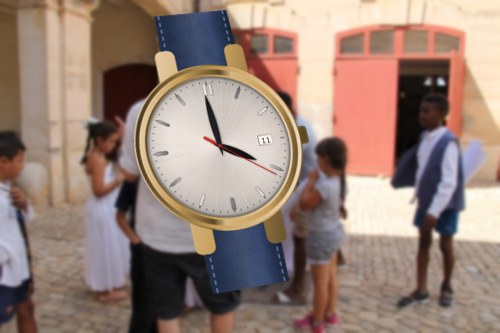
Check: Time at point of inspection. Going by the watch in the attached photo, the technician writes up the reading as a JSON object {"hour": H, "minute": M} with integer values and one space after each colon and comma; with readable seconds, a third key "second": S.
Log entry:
{"hour": 3, "minute": 59, "second": 21}
